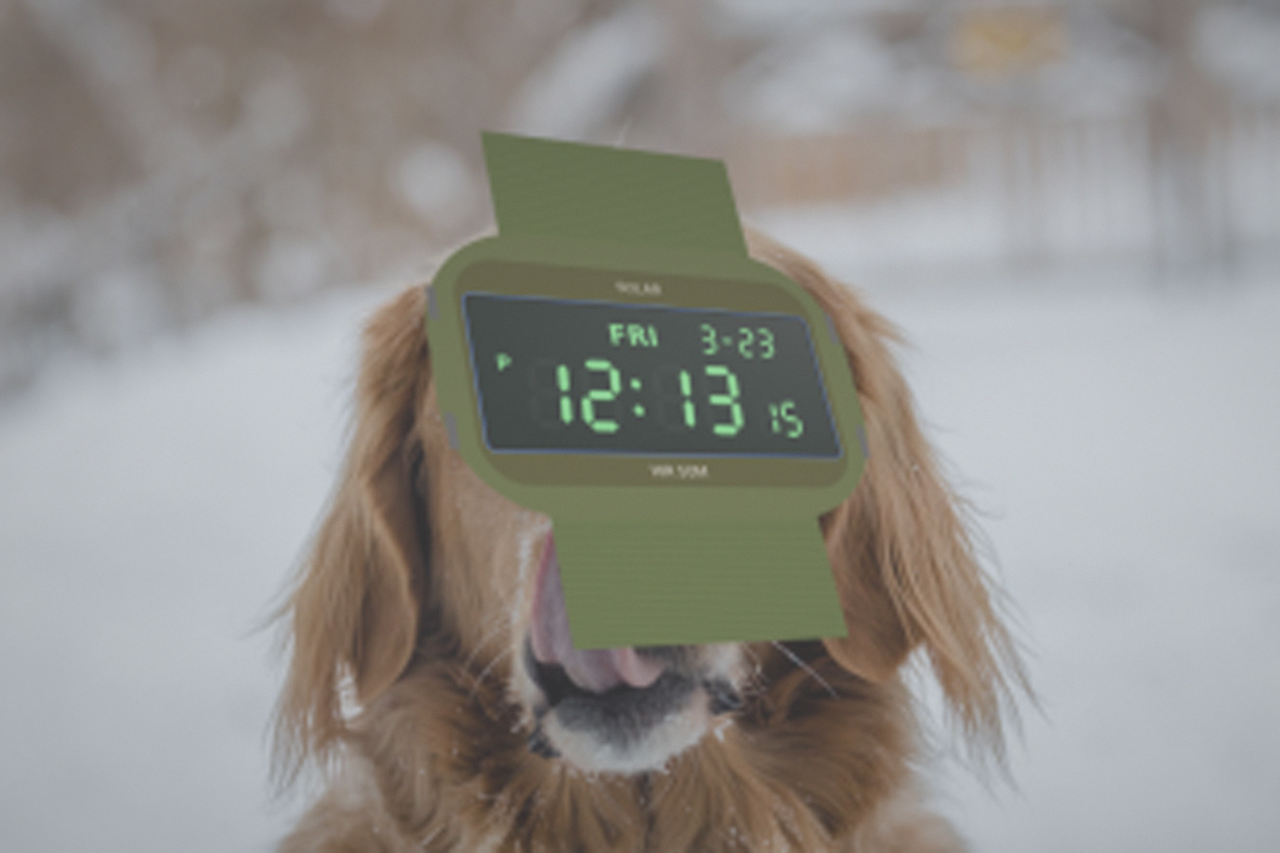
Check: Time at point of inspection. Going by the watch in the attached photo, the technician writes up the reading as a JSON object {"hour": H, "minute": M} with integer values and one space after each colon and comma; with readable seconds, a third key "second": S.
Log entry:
{"hour": 12, "minute": 13, "second": 15}
